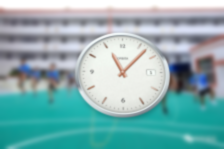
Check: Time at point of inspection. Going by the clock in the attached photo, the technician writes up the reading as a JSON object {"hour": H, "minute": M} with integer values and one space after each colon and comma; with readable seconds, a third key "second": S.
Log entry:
{"hour": 11, "minute": 7}
